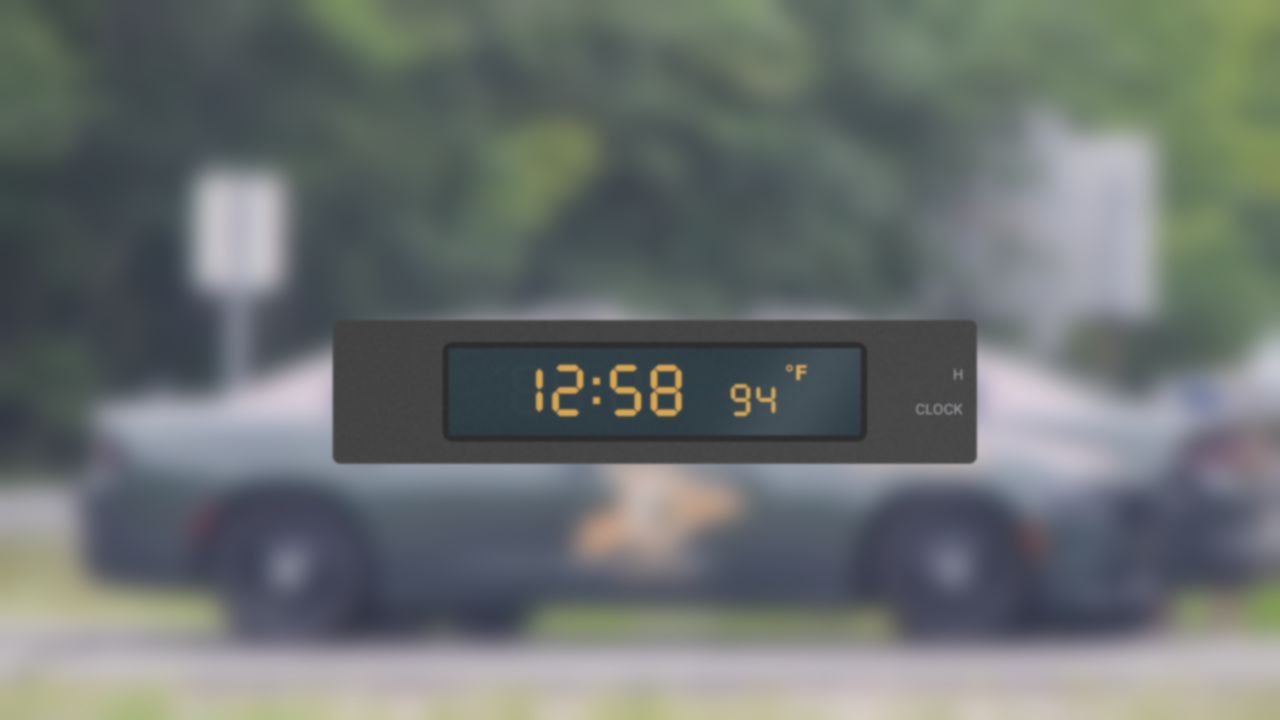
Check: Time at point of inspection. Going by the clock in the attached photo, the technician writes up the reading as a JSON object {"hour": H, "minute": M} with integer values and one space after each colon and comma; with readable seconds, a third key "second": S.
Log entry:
{"hour": 12, "minute": 58}
